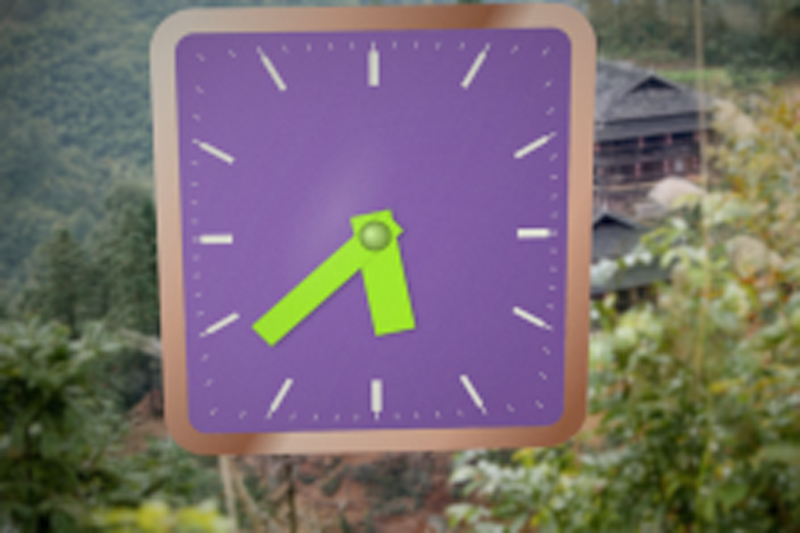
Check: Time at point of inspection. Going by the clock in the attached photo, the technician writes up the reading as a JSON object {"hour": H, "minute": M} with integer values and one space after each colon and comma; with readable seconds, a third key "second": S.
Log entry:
{"hour": 5, "minute": 38}
